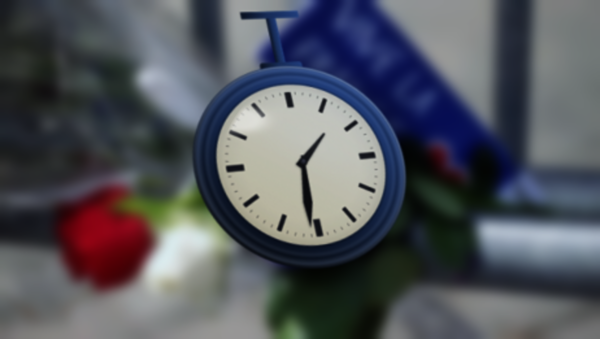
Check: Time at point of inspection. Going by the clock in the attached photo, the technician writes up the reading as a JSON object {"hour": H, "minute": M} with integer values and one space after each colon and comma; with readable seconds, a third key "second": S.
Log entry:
{"hour": 1, "minute": 31}
